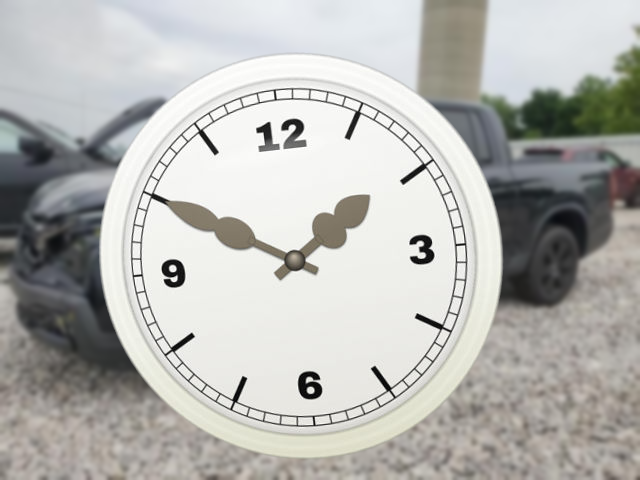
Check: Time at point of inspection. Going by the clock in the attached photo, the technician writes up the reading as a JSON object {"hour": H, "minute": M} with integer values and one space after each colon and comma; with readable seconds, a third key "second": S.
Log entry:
{"hour": 1, "minute": 50}
